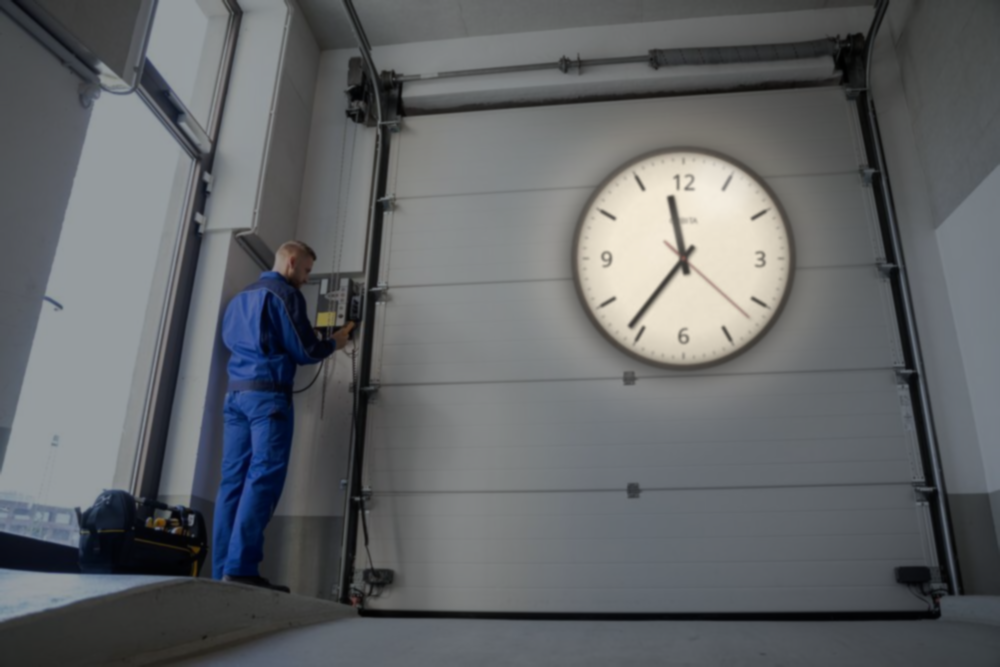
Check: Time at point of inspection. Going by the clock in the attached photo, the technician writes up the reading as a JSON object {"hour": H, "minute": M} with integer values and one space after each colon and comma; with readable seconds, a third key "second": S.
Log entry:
{"hour": 11, "minute": 36, "second": 22}
